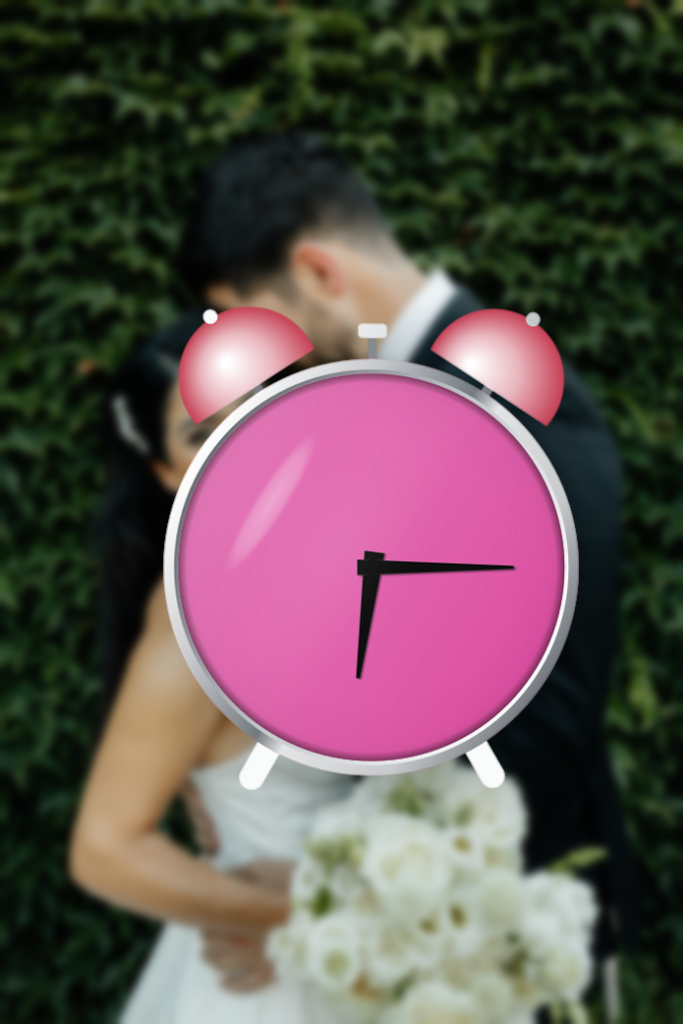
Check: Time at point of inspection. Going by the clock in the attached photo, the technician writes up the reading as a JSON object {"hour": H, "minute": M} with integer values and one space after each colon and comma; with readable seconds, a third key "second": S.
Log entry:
{"hour": 6, "minute": 15}
